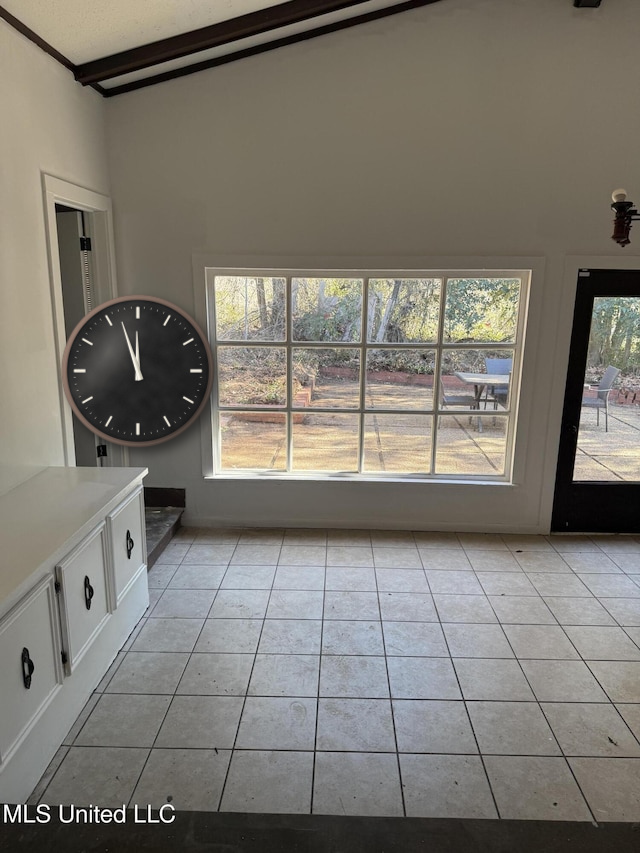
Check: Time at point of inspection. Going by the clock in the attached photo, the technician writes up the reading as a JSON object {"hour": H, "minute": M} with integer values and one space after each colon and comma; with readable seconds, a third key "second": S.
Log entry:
{"hour": 11, "minute": 57}
